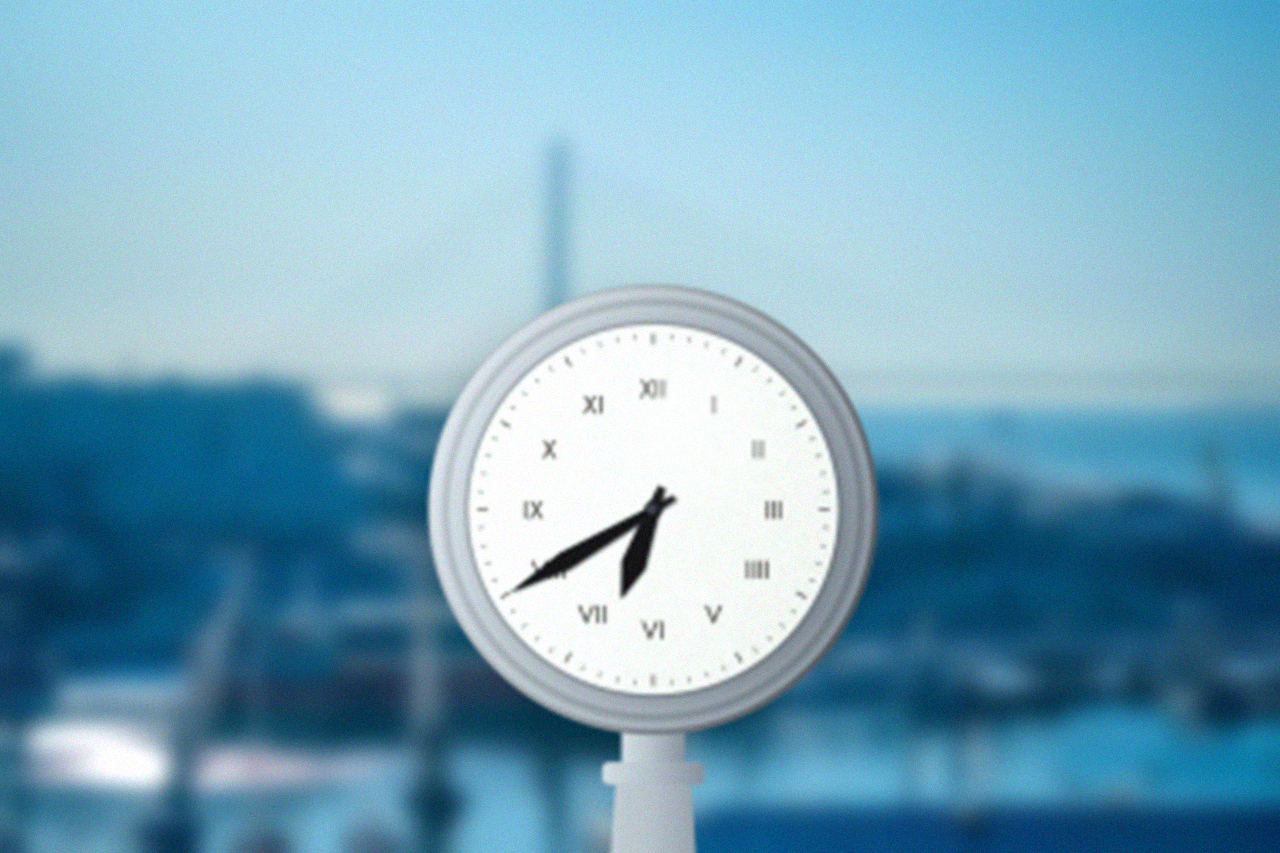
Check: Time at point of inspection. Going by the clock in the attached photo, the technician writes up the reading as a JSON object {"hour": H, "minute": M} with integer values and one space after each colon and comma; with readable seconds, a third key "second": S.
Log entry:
{"hour": 6, "minute": 40}
